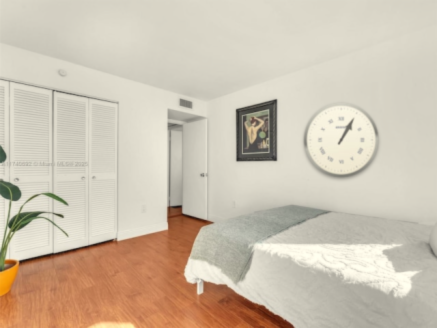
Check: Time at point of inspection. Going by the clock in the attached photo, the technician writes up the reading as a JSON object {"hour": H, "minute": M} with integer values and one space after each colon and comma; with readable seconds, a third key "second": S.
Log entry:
{"hour": 1, "minute": 5}
